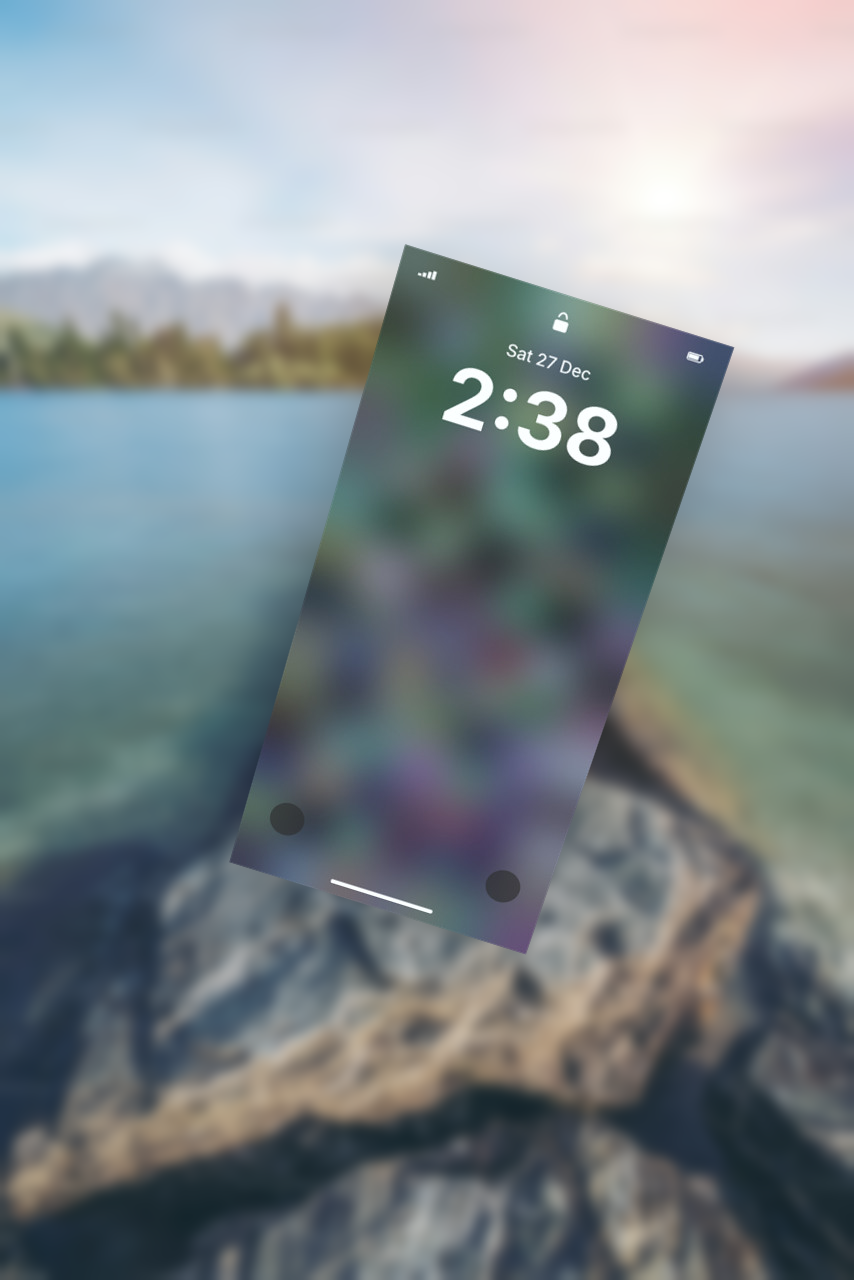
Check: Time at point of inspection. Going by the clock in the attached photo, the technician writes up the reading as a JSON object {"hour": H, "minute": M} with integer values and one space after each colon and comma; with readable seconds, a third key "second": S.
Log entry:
{"hour": 2, "minute": 38}
